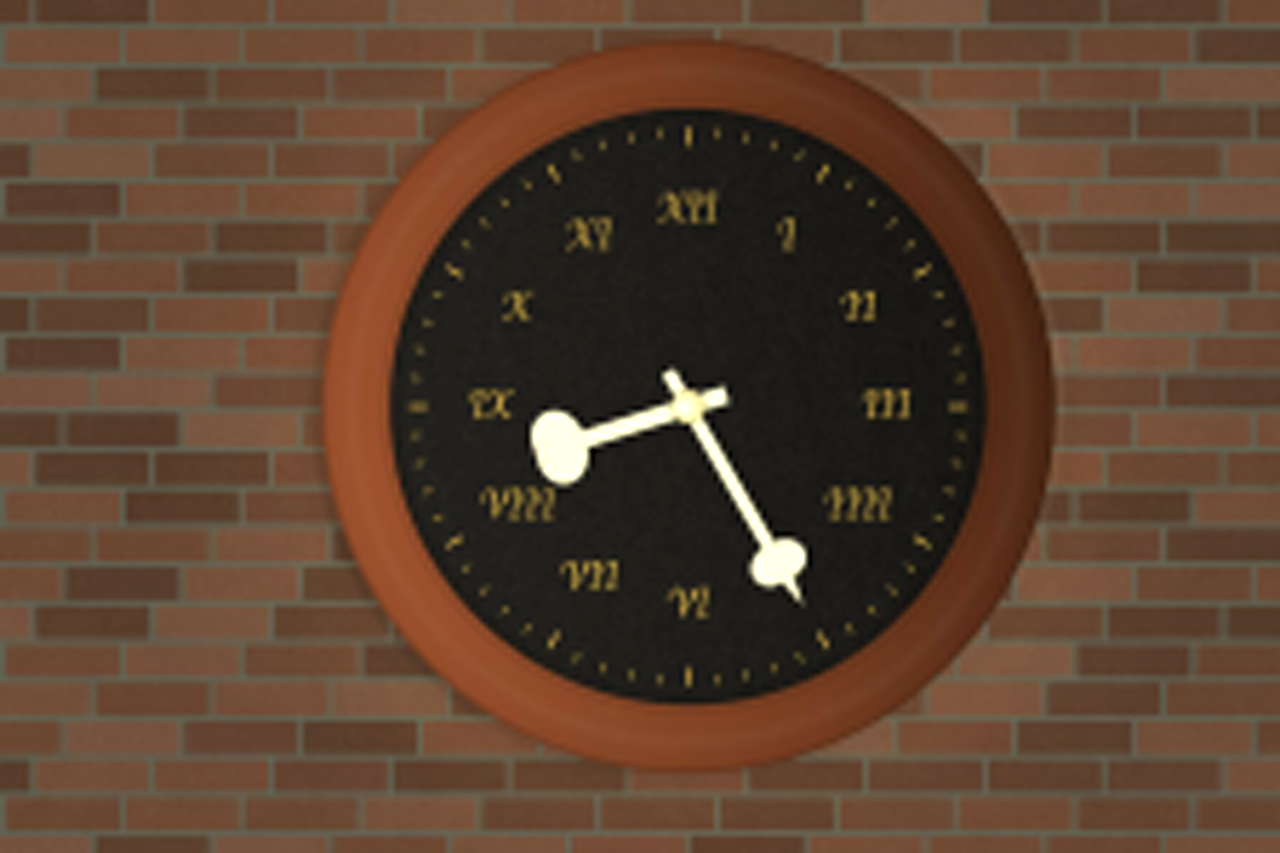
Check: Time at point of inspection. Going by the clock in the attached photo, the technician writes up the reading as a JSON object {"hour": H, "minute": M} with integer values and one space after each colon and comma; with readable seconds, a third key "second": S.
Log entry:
{"hour": 8, "minute": 25}
